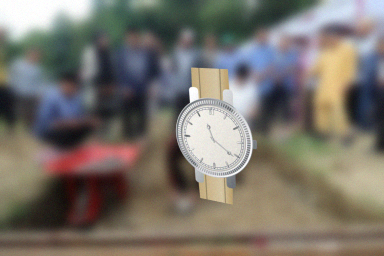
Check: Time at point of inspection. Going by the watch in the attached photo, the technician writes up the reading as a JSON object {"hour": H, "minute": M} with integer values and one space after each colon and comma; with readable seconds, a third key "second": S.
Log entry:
{"hour": 11, "minute": 21}
